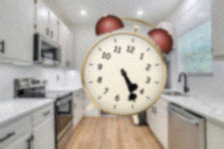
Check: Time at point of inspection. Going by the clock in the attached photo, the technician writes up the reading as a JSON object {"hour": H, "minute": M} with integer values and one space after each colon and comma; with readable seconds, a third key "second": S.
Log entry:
{"hour": 4, "minute": 24}
